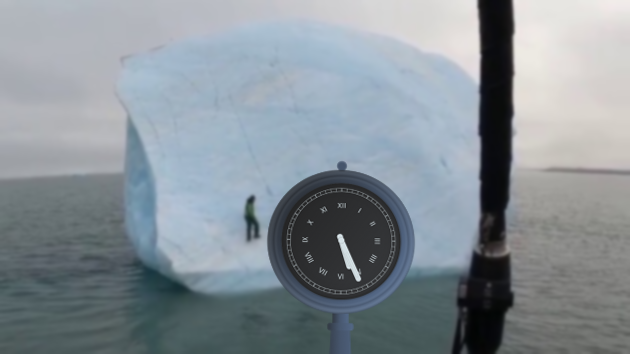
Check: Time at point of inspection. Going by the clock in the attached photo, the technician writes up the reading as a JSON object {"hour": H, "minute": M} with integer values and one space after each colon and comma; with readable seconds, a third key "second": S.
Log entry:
{"hour": 5, "minute": 26}
